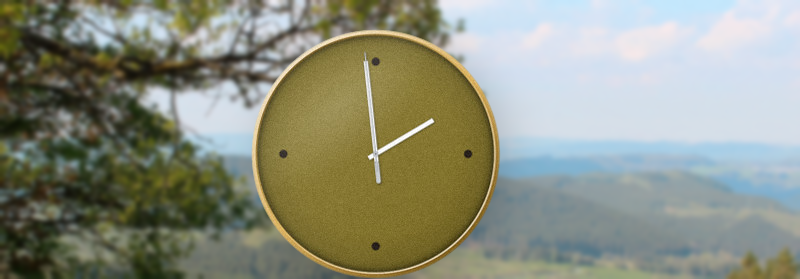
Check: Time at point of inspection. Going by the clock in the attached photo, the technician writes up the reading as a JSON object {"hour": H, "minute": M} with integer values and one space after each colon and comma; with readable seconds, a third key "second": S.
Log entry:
{"hour": 1, "minute": 58, "second": 59}
